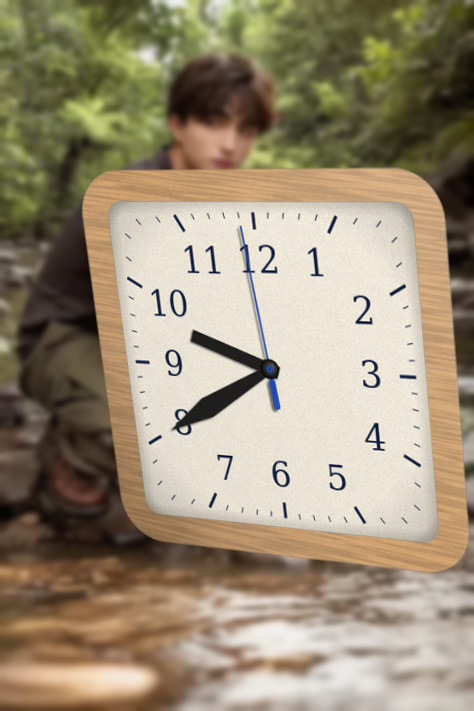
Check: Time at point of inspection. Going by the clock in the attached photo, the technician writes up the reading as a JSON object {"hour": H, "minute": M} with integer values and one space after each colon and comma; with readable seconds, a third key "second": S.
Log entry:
{"hour": 9, "minute": 39, "second": 59}
